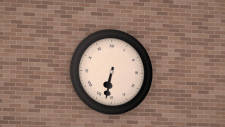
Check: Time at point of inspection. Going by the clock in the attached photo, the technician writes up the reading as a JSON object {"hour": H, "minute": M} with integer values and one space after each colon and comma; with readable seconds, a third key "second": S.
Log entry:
{"hour": 6, "minute": 32}
